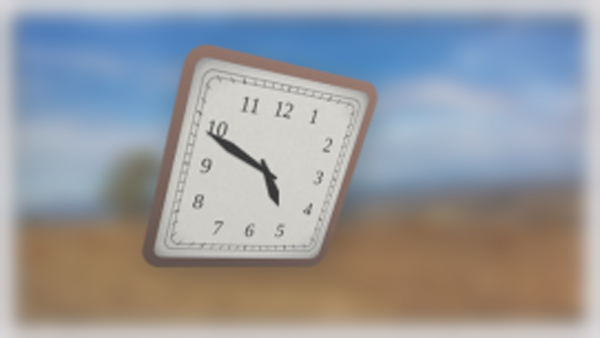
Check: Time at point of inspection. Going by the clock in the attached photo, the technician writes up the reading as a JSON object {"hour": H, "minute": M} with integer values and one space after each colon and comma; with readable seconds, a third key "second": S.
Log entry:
{"hour": 4, "minute": 49}
